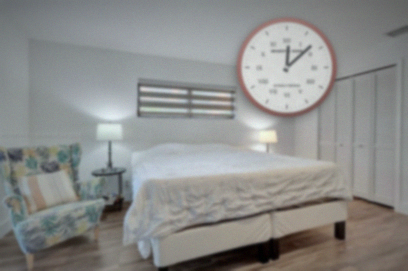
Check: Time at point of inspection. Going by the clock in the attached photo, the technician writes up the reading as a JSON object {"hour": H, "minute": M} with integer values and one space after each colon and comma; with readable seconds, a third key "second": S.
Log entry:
{"hour": 12, "minute": 8}
